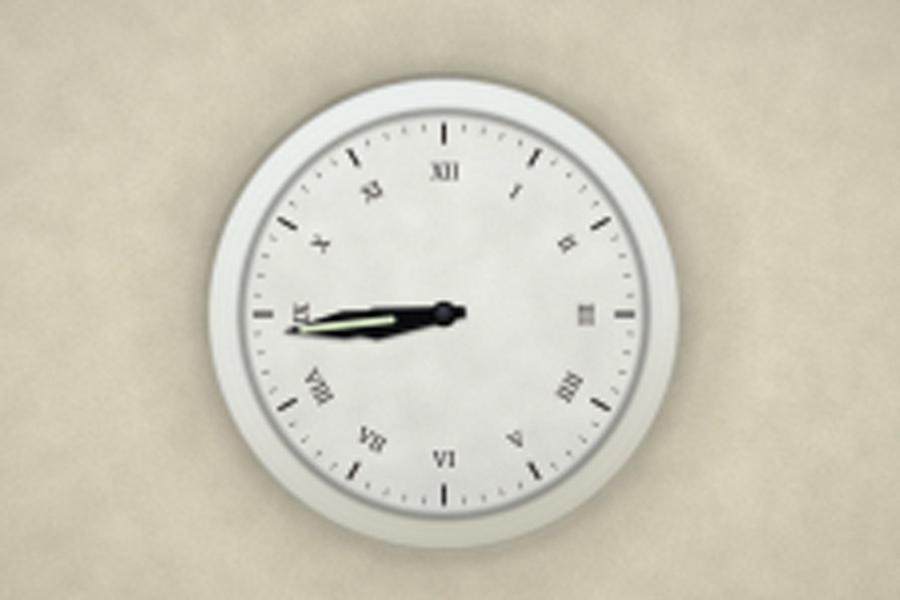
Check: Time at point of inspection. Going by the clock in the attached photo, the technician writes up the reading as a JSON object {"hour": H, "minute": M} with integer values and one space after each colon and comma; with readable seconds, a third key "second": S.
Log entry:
{"hour": 8, "minute": 44}
